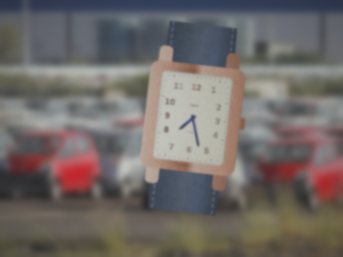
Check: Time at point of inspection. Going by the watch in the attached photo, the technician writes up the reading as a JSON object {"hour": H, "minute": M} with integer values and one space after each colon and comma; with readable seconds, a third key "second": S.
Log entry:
{"hour": 7, "minute": 27}
